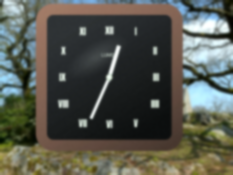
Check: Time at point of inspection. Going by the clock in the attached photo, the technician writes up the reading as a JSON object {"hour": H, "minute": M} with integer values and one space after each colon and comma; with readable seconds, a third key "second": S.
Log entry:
{"hour": 12, "minute": 34}
